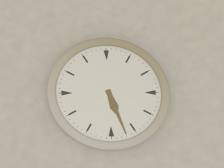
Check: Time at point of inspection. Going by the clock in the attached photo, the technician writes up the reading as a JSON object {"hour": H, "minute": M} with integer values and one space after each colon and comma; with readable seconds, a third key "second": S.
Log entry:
{"hour": 5, "minute": 27}
